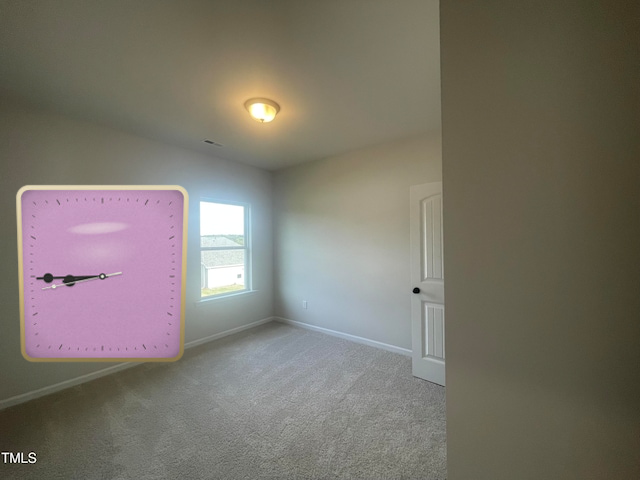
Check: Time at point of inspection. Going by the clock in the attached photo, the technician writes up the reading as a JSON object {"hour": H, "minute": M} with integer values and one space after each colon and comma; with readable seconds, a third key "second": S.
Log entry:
{"hour": 8, "minute": 44, "second": 43}
